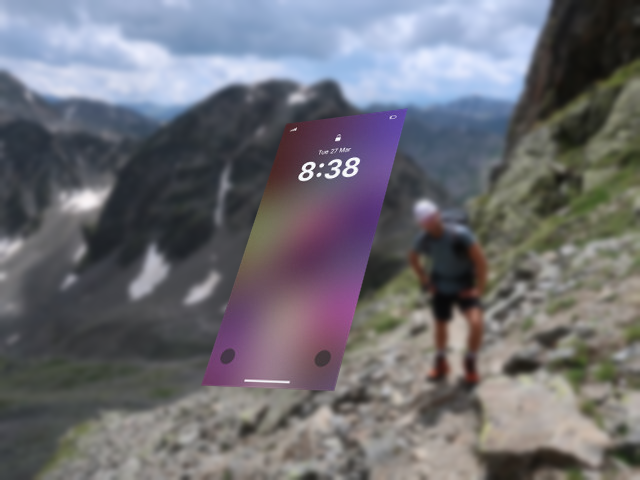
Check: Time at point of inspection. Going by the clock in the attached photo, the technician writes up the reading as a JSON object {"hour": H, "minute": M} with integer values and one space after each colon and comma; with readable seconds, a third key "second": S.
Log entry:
{"hour": 8, "minute": 38}
